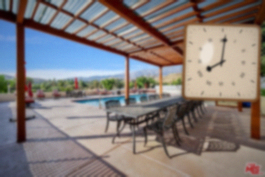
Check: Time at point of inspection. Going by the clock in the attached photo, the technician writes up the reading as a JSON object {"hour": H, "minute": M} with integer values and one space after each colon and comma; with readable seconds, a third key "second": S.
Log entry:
{"hour": 8, "minute": 1}
